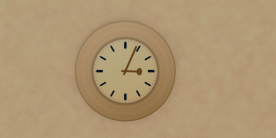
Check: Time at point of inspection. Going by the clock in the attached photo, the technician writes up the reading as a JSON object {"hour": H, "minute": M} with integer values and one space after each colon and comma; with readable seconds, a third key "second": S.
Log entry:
{"hour": 3, "minute": 4}
